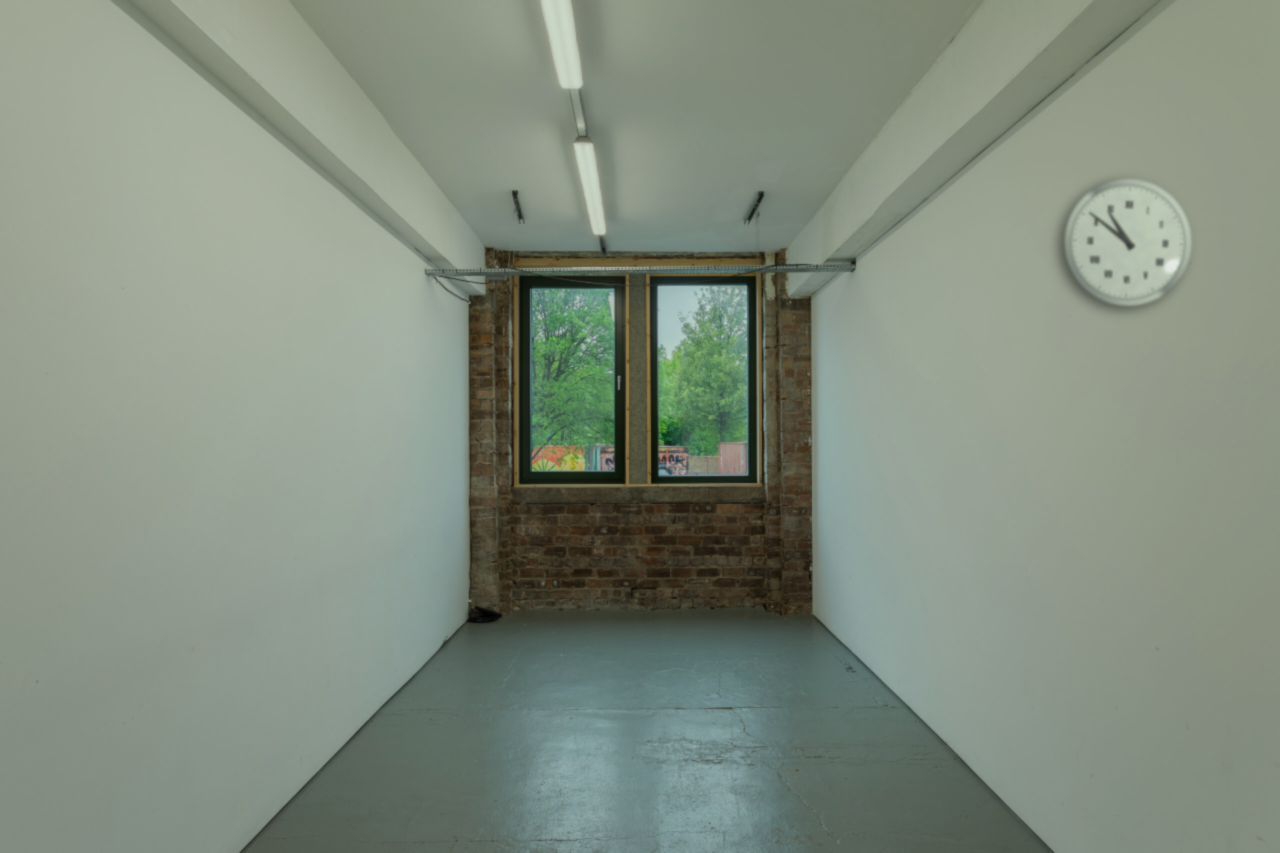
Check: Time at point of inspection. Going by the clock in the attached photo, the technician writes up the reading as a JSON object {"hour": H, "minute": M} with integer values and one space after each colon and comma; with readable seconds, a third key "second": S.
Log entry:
{"hour": 10, "minute": 51}
